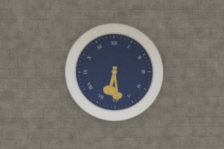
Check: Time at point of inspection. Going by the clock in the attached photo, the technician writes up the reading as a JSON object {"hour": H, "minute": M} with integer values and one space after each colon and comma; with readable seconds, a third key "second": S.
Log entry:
{"hour": 6, "minute": 29}
